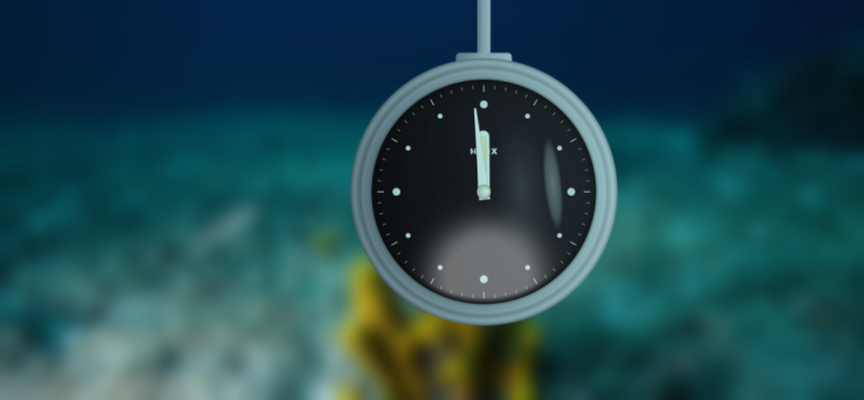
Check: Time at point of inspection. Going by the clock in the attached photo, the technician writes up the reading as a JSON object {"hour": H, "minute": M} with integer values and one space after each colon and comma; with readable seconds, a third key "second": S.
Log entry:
{"hour": 11, "minute": 59}
